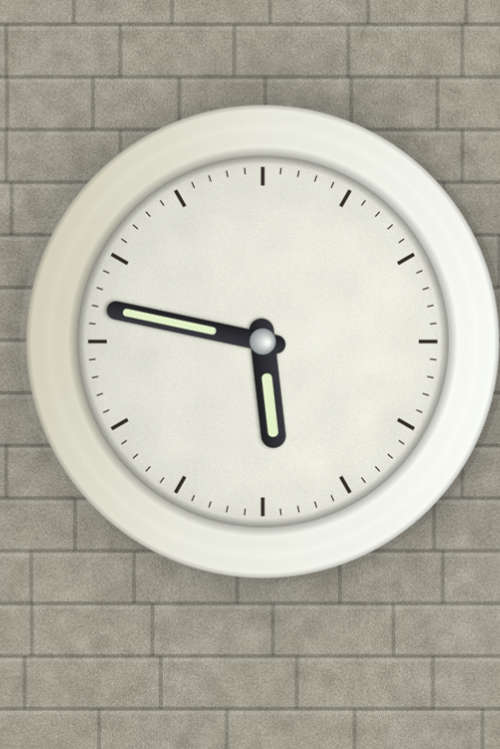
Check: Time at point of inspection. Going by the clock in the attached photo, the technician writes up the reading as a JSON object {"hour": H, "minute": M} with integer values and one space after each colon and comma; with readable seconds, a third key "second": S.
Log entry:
{"hour": 5, "minute": 47}
